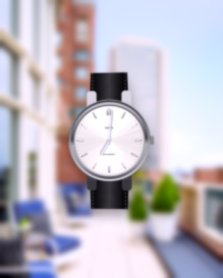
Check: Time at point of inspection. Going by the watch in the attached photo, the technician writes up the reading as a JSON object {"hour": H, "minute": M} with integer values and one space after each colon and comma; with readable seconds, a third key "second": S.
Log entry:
{"hour": 7, "minute": 1}
